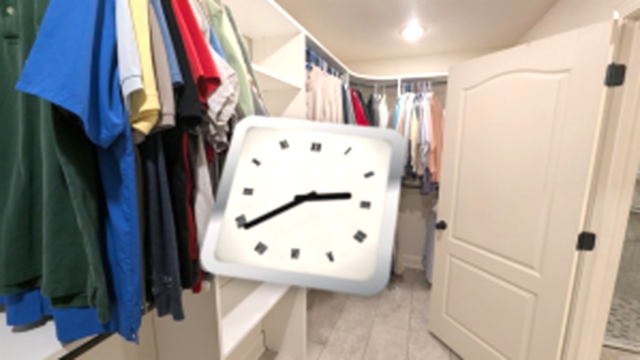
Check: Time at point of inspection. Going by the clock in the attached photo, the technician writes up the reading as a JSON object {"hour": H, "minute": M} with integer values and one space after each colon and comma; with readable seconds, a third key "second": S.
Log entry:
{"hour": 2, "minute": 39}
